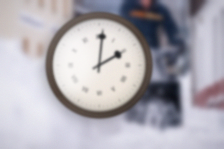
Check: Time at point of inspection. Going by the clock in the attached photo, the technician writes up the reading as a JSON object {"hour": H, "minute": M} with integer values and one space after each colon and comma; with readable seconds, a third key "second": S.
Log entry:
{"hour": 2, "minute": 1}
